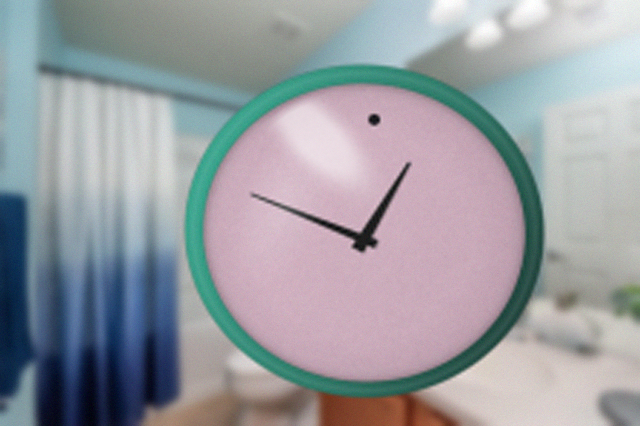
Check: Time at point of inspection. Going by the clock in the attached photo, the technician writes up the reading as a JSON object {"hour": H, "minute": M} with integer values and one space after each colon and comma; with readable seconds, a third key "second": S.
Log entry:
{"hour": 12, "minute": 48}
